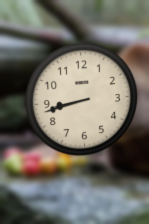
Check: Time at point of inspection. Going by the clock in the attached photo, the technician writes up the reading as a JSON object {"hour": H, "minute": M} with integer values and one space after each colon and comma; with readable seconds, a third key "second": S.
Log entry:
{"hour": 8, "minute": 43}
